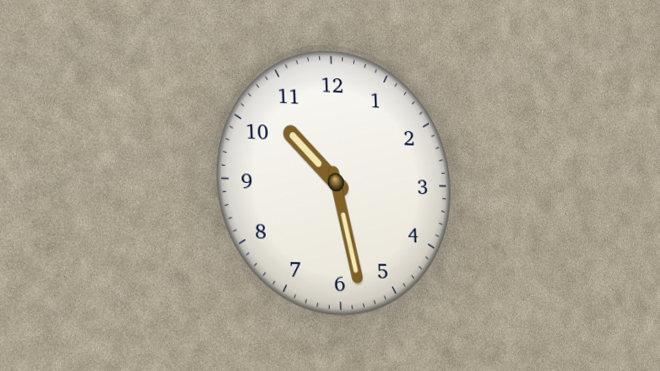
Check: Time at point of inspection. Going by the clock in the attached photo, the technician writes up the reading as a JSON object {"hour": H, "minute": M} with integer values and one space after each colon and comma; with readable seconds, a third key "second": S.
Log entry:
{"hour": 10, "minute": 28}
